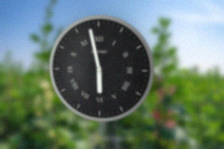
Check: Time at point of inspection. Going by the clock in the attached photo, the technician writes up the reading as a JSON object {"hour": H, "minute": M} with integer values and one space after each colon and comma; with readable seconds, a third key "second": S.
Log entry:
{"hour": 5, "minute": 58}
